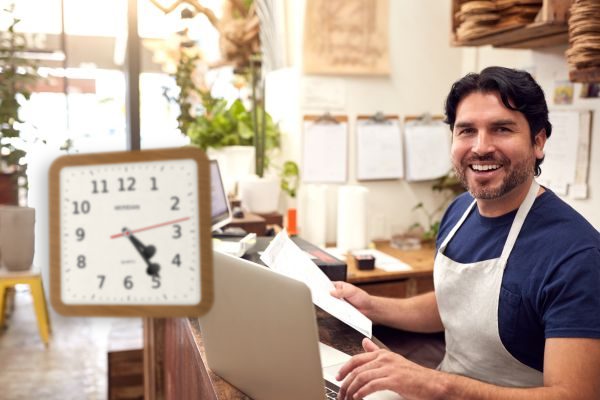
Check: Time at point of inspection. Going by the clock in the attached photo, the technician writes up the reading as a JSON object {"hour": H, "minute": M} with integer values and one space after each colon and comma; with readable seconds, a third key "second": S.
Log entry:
{"hour": 4, "minute": 24, "second": 13}
